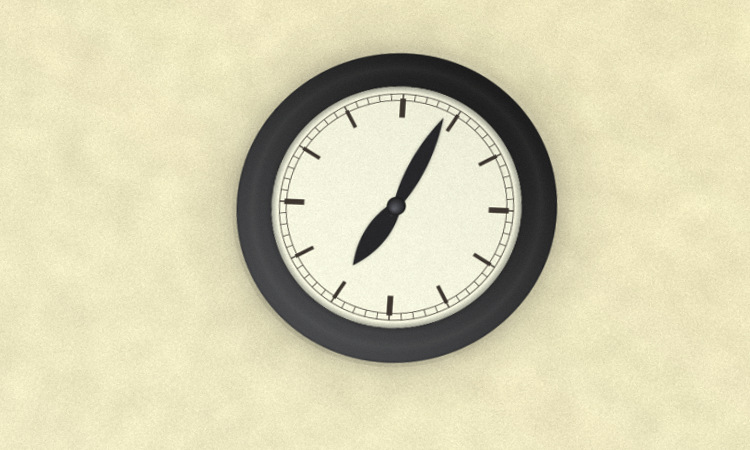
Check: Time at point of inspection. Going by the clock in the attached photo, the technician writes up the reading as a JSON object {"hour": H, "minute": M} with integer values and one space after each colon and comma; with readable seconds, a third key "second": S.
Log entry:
{"hour": 7, "minute": 4}
